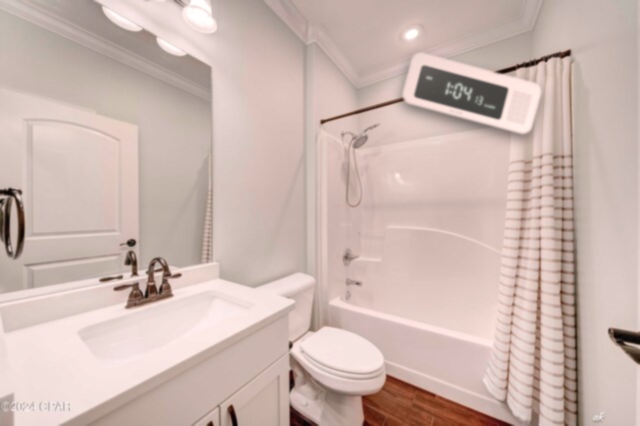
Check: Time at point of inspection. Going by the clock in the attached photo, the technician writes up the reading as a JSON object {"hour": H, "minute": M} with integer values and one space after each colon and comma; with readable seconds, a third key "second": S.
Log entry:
{"hour": 1, "minute": 4}
